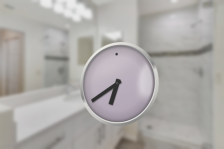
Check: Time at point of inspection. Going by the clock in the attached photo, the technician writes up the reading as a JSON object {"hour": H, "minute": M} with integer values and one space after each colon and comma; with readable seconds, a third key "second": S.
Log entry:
{"hour": 6, "minute": 40}
